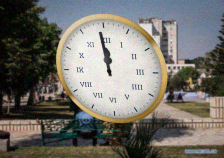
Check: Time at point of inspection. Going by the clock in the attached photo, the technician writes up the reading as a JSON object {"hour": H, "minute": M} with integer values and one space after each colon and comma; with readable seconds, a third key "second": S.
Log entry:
{"hour": 11, "minute": 59}
